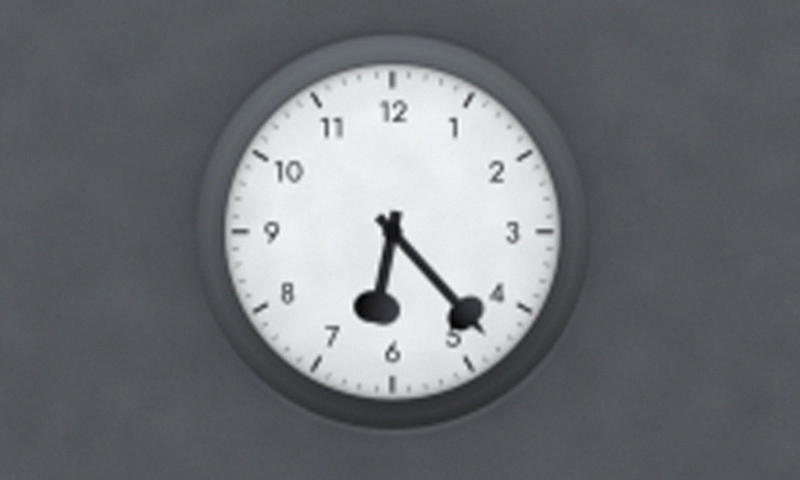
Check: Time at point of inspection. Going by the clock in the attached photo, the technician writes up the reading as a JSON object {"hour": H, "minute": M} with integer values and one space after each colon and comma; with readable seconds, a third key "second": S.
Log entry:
{"hour": 6, "minute": 23}
